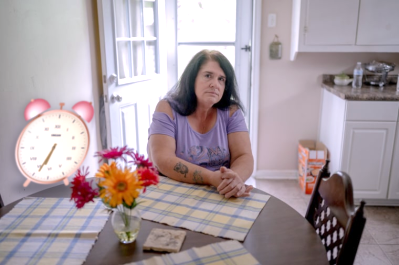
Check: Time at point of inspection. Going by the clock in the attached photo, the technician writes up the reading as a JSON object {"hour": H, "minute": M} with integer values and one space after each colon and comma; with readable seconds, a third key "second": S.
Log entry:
{"hour": 6, "minute": 34}
